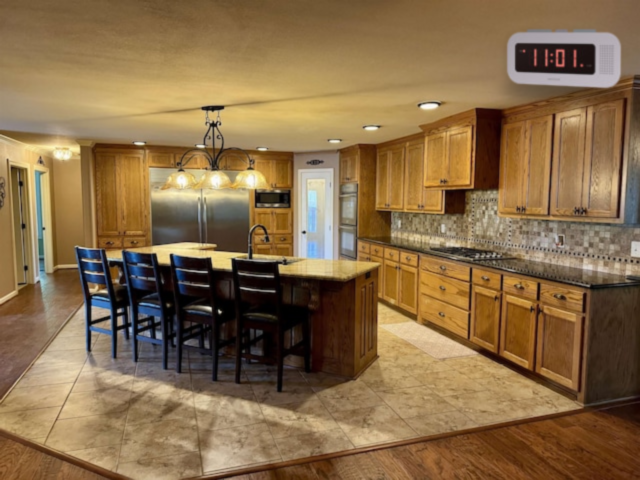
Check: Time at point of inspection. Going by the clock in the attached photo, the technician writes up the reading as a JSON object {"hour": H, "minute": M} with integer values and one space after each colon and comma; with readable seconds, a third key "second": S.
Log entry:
{"hour": 11, "minute": 1}
